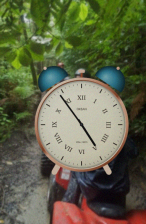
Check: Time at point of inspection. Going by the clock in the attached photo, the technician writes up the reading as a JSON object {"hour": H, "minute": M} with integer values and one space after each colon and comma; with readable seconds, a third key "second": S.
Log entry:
{"hour": 4, "minute": 54}
